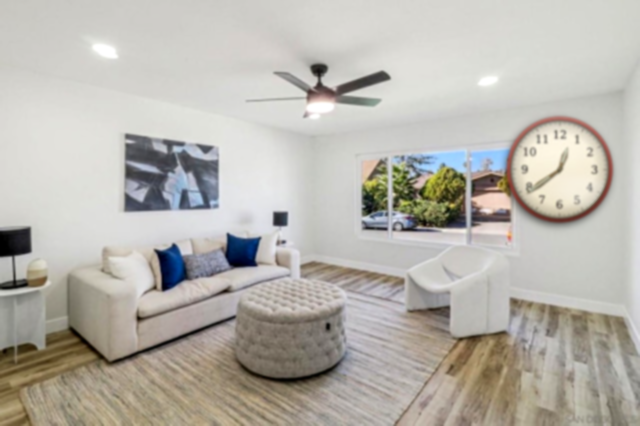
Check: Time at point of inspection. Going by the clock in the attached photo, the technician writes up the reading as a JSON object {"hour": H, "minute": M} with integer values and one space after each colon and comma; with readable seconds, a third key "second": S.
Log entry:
{"hour": 12, "minute": 39}
